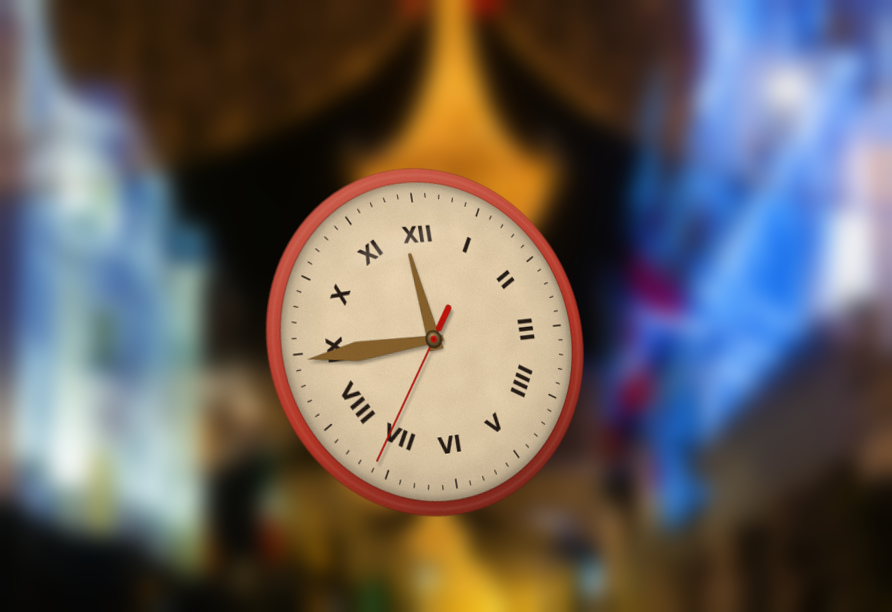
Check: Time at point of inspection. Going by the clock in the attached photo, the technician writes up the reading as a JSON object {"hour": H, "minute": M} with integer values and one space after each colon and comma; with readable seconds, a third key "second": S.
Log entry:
{"hour": 11, "minute": 44, "second": 36}
